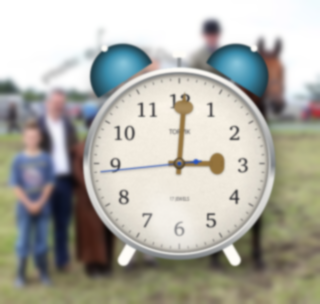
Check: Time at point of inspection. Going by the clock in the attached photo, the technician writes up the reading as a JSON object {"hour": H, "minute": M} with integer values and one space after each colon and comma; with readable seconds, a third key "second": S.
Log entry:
{"hour": 3, "minute": 0, "second": 44}
